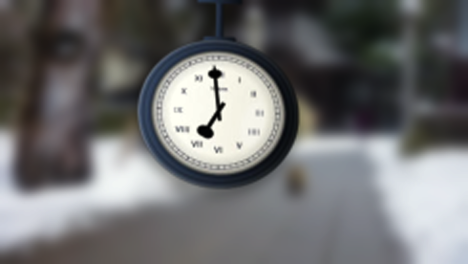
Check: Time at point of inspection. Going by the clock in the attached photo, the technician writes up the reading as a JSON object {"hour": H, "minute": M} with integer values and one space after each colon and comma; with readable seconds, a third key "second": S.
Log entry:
{"hour": 6, "minute": 59}
